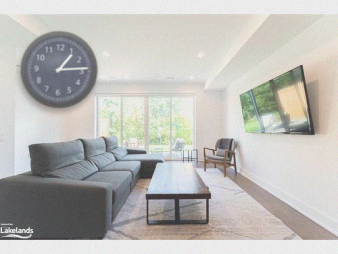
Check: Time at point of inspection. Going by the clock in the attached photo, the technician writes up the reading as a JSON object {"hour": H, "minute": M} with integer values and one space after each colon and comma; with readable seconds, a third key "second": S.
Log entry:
{"hour": 1, "minute": 14}
